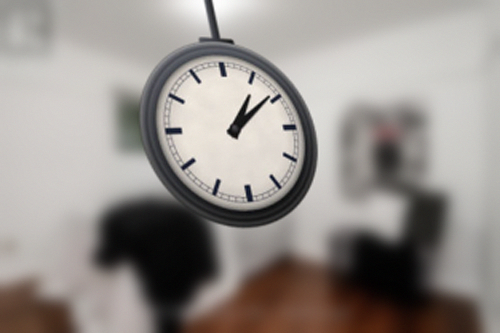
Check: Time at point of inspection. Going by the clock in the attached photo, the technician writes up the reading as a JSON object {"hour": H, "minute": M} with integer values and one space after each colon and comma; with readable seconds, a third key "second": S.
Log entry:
{"hour": 1, "minute": 9}
